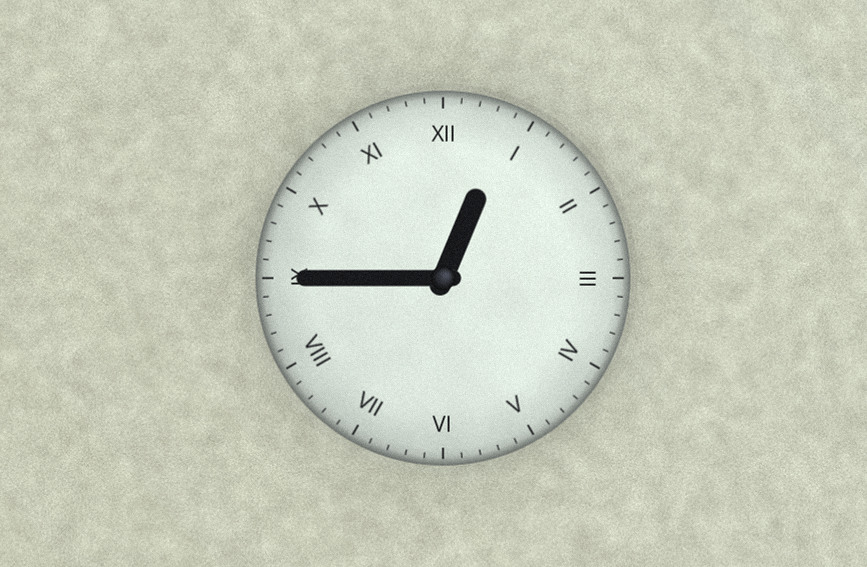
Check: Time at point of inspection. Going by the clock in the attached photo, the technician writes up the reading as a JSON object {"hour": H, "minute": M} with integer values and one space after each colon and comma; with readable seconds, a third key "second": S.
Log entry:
{"hour": 12, "minute": 45}
